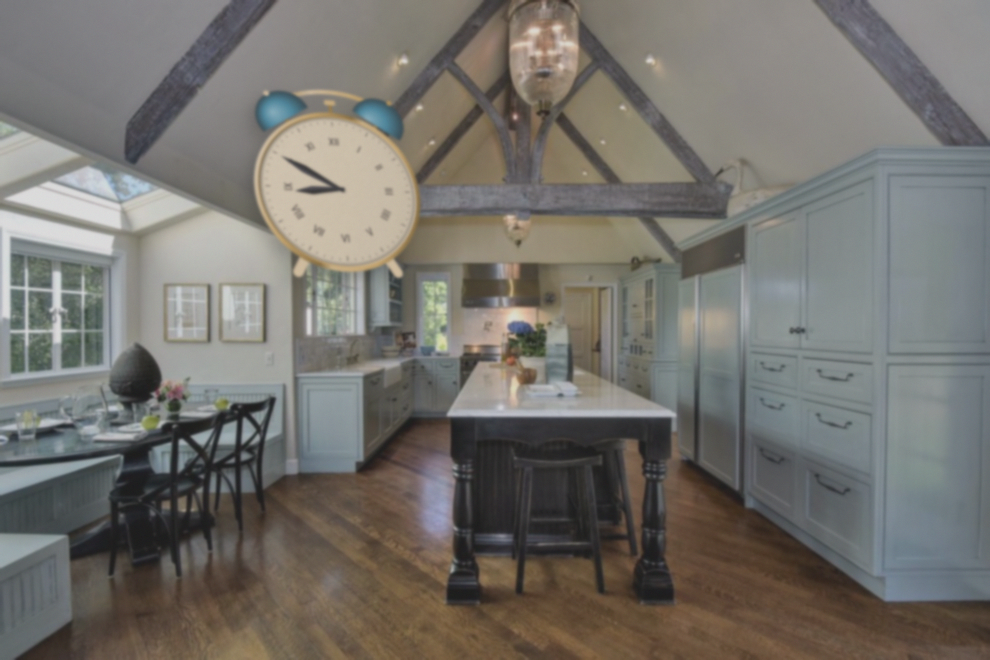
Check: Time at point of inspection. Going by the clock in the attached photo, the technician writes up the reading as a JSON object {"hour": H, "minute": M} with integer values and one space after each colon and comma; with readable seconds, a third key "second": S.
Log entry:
{"hour": 8, "minute": 50}
